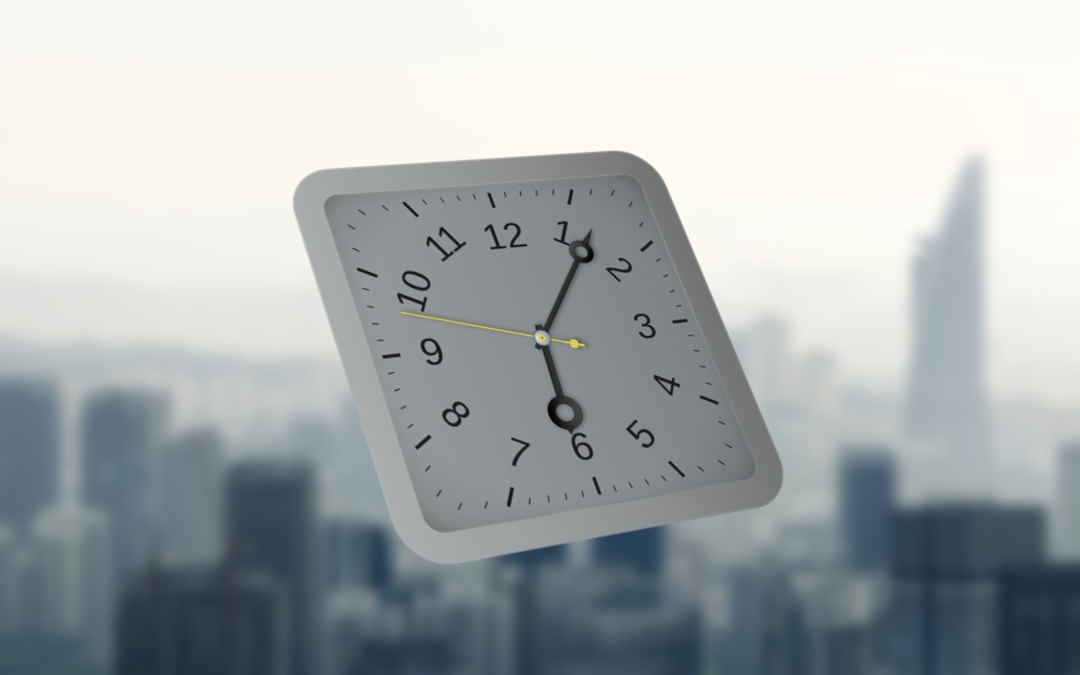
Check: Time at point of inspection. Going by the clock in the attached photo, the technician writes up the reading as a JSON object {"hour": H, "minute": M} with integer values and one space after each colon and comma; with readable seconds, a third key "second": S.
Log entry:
{"hour": 6, "minute": 6, "second": 48}
